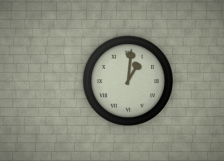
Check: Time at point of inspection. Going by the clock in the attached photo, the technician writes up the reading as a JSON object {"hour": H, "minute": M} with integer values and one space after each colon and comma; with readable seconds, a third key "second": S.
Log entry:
{"hour": 1, "minute": 1}
